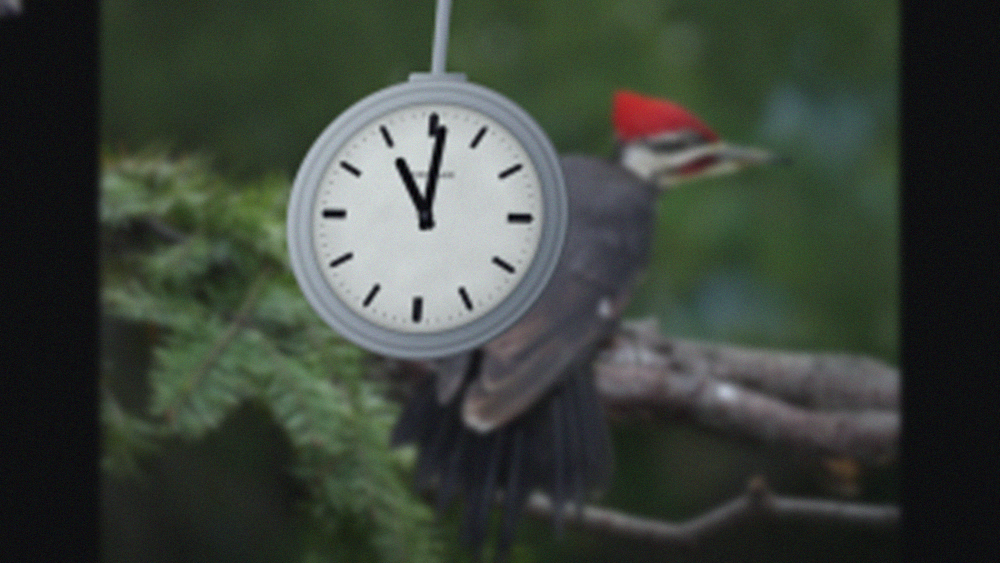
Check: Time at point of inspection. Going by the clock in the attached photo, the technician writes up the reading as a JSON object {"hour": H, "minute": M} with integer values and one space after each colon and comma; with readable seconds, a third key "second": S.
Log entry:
{"hour": 11, "minute": 1}
